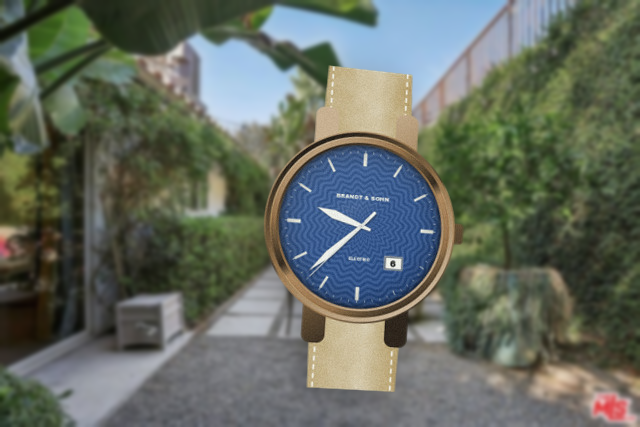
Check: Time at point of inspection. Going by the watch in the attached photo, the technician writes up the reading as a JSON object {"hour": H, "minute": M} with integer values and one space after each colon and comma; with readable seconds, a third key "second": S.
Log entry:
{"hour": 9, "minute": 37, "second": 37}
